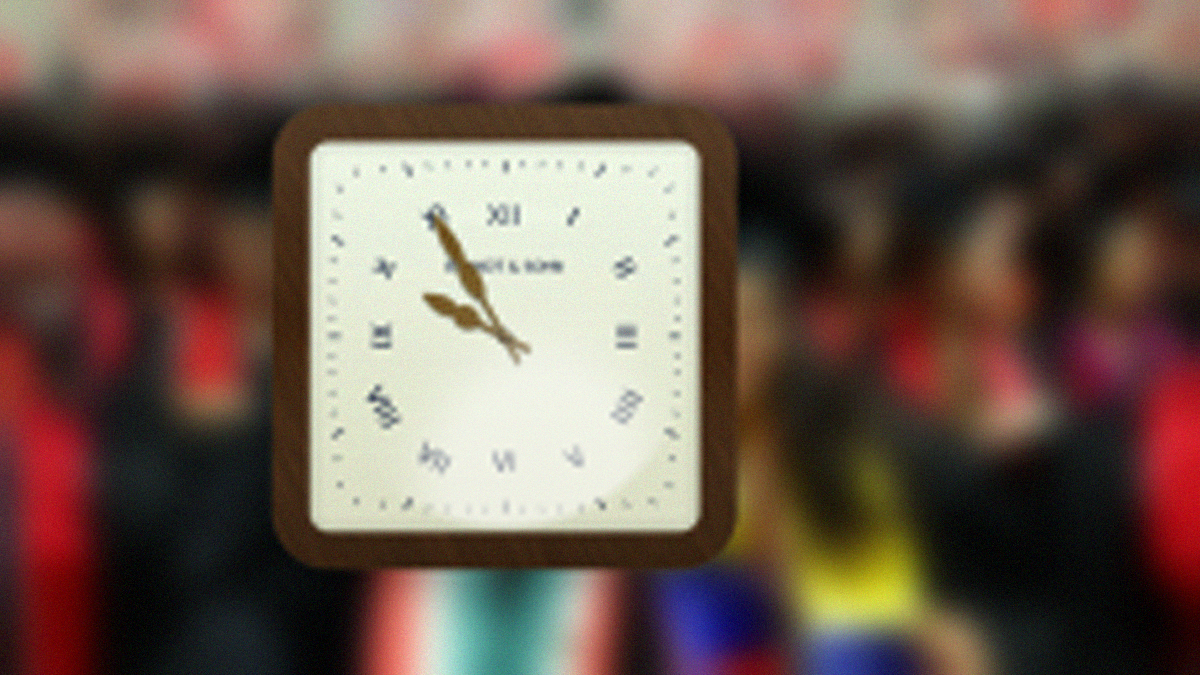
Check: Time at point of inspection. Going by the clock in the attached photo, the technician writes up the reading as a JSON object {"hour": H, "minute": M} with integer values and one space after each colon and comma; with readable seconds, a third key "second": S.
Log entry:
{"hour": 9, "minute": 55}
